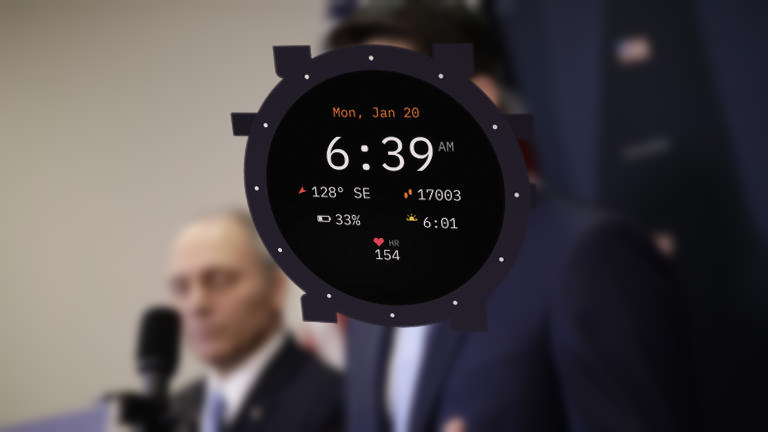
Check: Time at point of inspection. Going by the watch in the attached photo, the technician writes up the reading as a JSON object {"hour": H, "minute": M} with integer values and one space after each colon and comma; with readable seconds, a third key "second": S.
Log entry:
{"hour": 6, "minute": 39}
